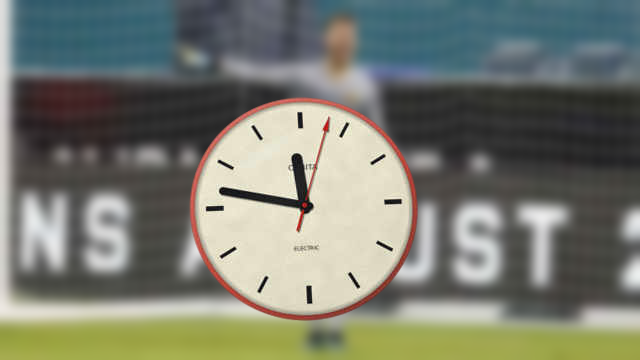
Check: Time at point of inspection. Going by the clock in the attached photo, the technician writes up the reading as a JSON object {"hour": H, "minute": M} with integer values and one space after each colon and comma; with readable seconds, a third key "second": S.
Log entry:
{"hour": 11, "minute": 47, "second": 3}
